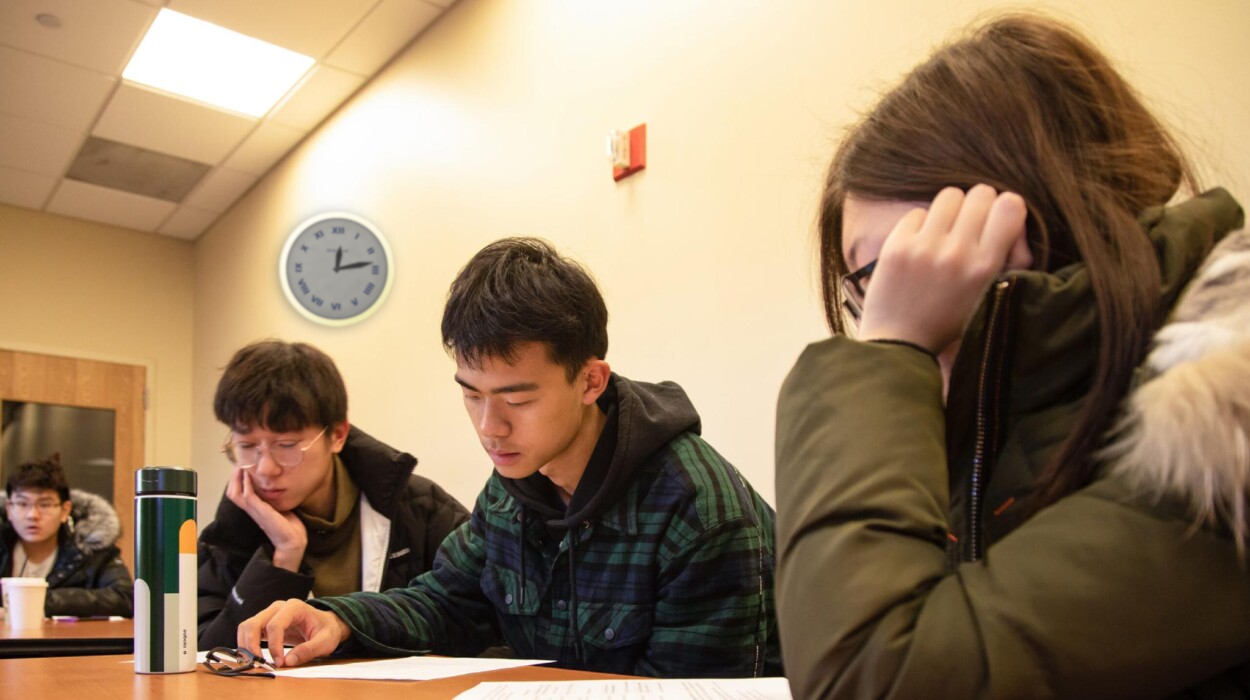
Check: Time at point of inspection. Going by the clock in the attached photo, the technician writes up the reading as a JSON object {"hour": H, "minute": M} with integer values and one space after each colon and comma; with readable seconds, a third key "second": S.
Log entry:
{"hour": 12, "minute": 13}
